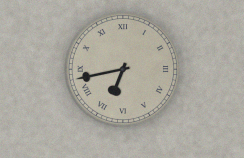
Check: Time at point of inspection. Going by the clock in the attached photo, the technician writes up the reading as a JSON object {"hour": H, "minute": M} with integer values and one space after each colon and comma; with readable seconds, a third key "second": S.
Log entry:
{"hour": 6, "minute": 43}
